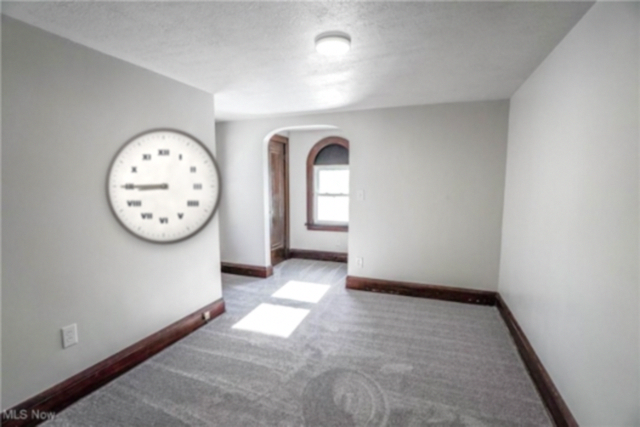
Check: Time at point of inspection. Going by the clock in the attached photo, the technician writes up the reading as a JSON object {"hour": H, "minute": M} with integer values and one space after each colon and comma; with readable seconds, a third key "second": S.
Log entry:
{"hour": 8, "minute": 45}
